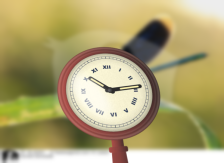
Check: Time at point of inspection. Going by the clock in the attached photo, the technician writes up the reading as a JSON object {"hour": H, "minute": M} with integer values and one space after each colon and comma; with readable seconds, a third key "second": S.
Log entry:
{"hour": 10, "minute": 14}
